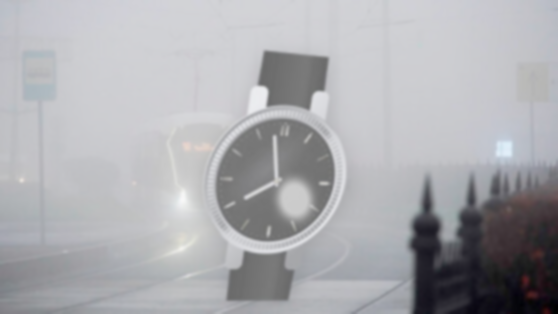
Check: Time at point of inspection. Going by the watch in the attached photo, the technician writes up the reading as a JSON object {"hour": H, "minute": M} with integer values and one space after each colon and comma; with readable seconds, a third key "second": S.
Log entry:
{"hour": 7, "minute": 58}
